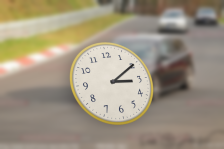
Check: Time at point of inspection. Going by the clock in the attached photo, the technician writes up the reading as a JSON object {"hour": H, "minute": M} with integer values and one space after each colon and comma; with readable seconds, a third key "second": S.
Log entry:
{"hour": 3, "minute": 10}
